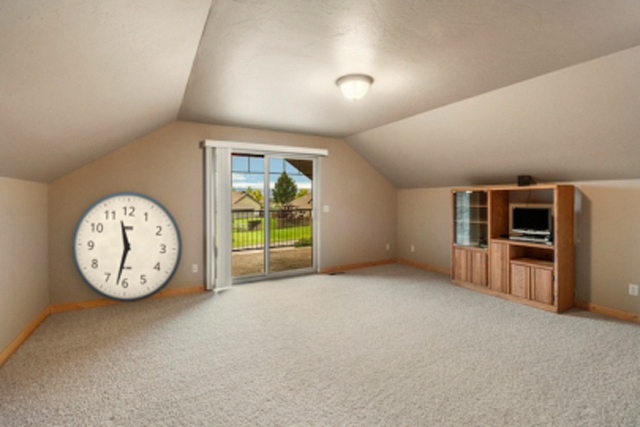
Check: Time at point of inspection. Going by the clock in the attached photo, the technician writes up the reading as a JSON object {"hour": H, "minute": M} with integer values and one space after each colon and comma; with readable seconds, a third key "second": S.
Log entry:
{"hour": 11, "minute": 32}
